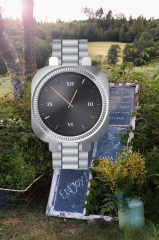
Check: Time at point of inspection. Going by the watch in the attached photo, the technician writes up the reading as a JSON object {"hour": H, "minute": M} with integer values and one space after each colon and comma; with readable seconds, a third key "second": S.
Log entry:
{"hour": 12, "minute": 52}
